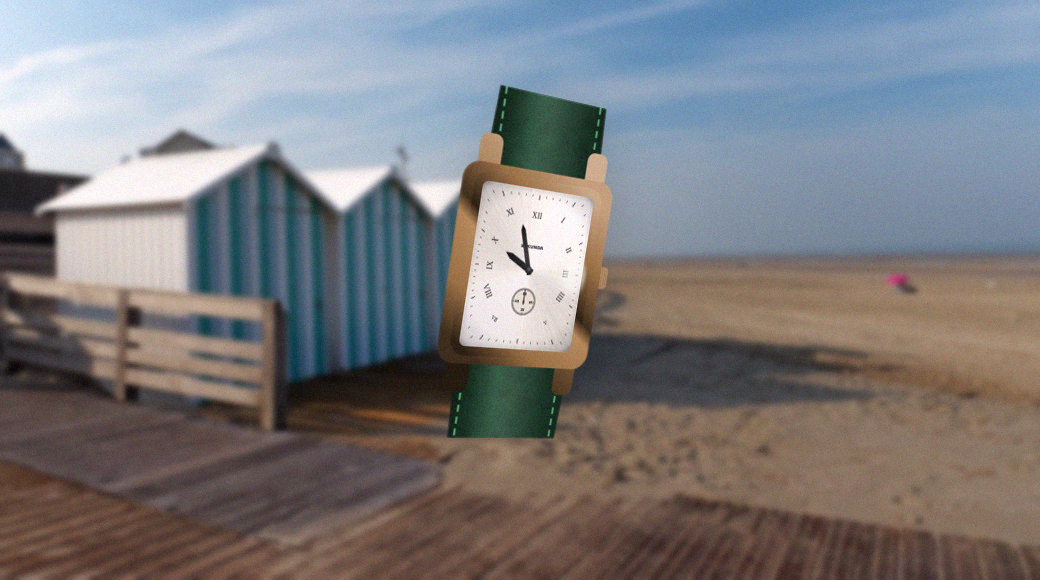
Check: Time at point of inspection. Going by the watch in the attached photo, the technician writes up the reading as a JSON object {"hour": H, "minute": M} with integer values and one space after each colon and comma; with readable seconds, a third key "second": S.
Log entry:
{"hour": 9, "minute": 57}
